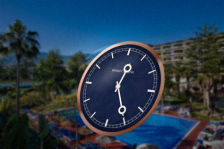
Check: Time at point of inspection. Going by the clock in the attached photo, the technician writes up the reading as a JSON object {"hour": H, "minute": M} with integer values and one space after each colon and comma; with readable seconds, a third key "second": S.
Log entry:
{"hour": 12, "minute": 25}
